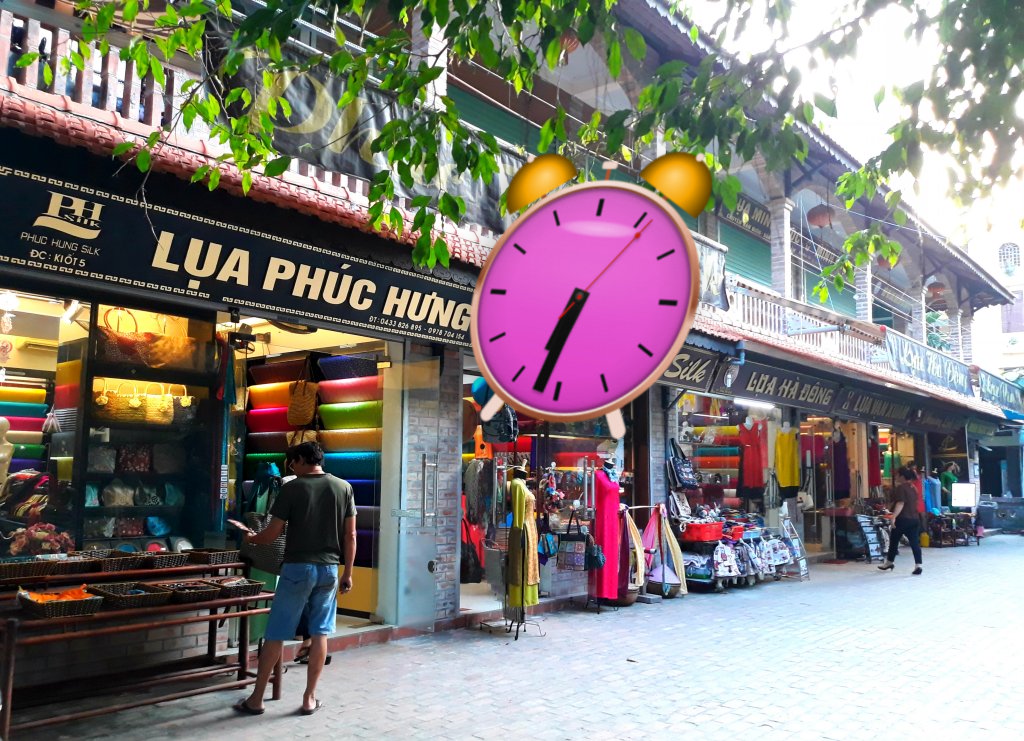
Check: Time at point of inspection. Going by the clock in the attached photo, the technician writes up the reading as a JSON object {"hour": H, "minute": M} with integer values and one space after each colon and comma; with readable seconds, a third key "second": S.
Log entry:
{"hour": 6, "minute": 32, "second": 6}
